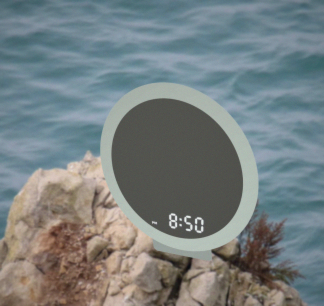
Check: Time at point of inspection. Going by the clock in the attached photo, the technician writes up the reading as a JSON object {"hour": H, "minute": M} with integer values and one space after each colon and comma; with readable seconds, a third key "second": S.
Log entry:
{"hour": 8, "minute": 50}
